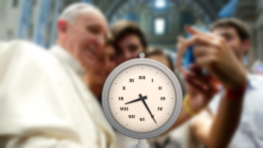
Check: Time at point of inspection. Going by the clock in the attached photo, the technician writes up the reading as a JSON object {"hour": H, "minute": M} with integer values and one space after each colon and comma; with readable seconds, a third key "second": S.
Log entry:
{"hour": 8, "minute": 25}
